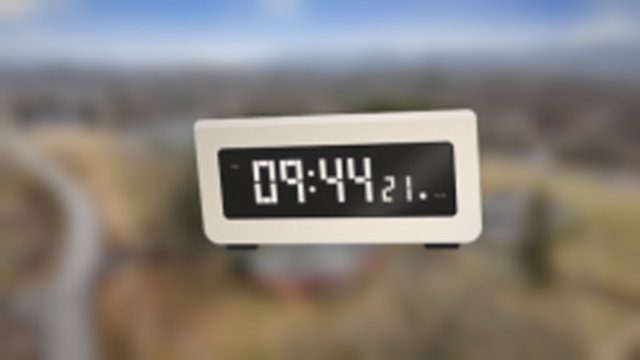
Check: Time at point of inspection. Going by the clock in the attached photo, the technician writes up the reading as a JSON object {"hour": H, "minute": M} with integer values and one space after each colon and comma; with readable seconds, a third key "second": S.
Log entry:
{"hour": 9, "minute": 44, "second": 21}
